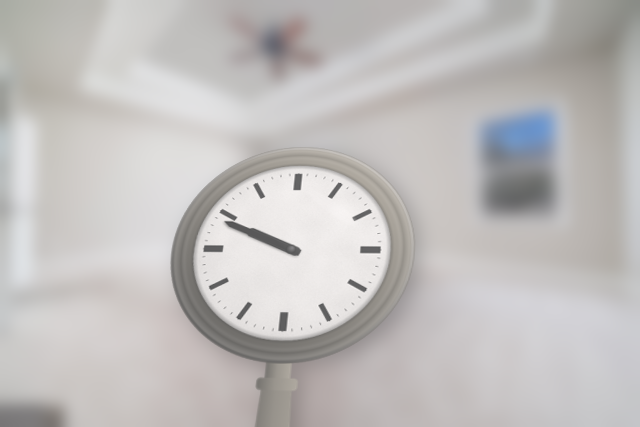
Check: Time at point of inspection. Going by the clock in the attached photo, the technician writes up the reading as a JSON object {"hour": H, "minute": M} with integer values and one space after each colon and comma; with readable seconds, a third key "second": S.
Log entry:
{"hour": 9, "minute": 49}
